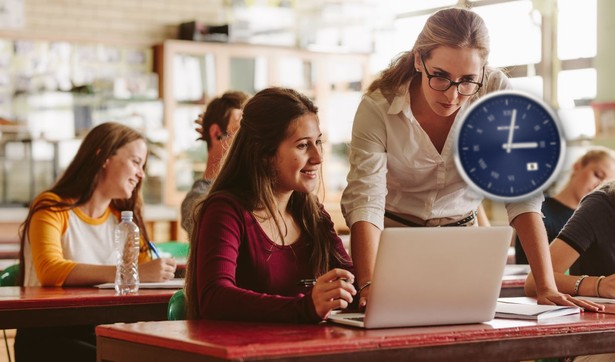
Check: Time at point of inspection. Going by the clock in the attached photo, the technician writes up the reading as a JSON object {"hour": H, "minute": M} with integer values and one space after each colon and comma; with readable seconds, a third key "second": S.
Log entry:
{"hour": 3, "minute": 2}
